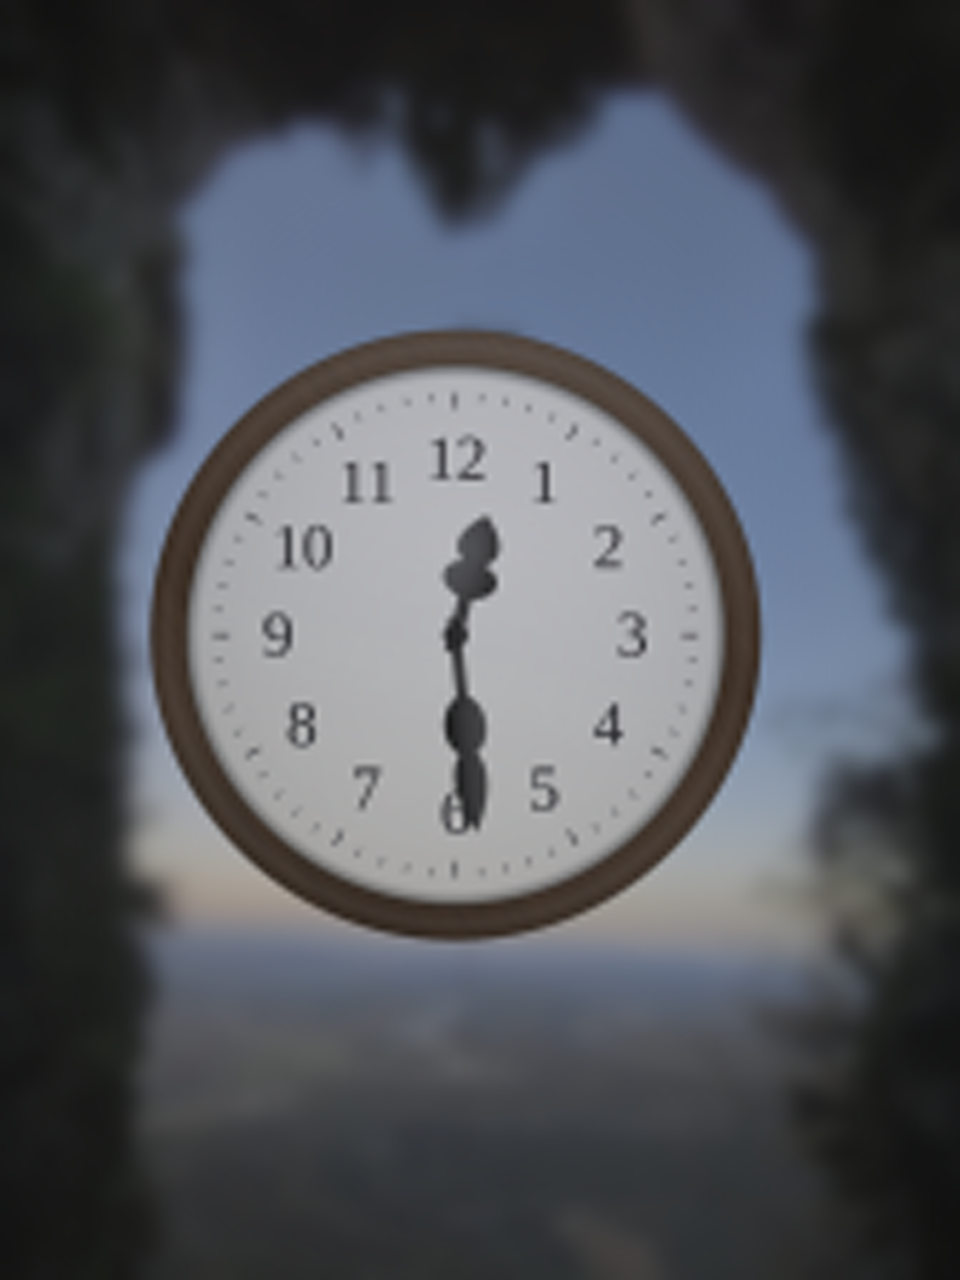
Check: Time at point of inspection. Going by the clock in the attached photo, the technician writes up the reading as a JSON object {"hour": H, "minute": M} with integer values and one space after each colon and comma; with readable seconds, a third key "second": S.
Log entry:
{"hour": 12, "minute": 29}
